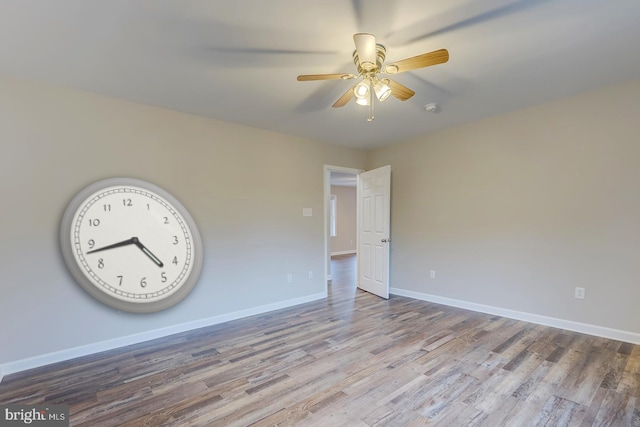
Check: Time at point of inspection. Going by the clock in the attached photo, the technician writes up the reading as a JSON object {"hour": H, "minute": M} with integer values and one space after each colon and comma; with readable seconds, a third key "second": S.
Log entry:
{"hour": 4, "minute": 43}
